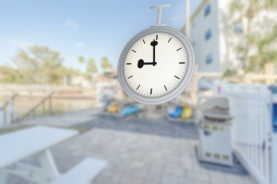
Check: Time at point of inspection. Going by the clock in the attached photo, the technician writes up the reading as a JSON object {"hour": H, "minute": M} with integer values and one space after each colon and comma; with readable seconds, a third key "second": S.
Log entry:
{"hour": 8, "minute": 59}
